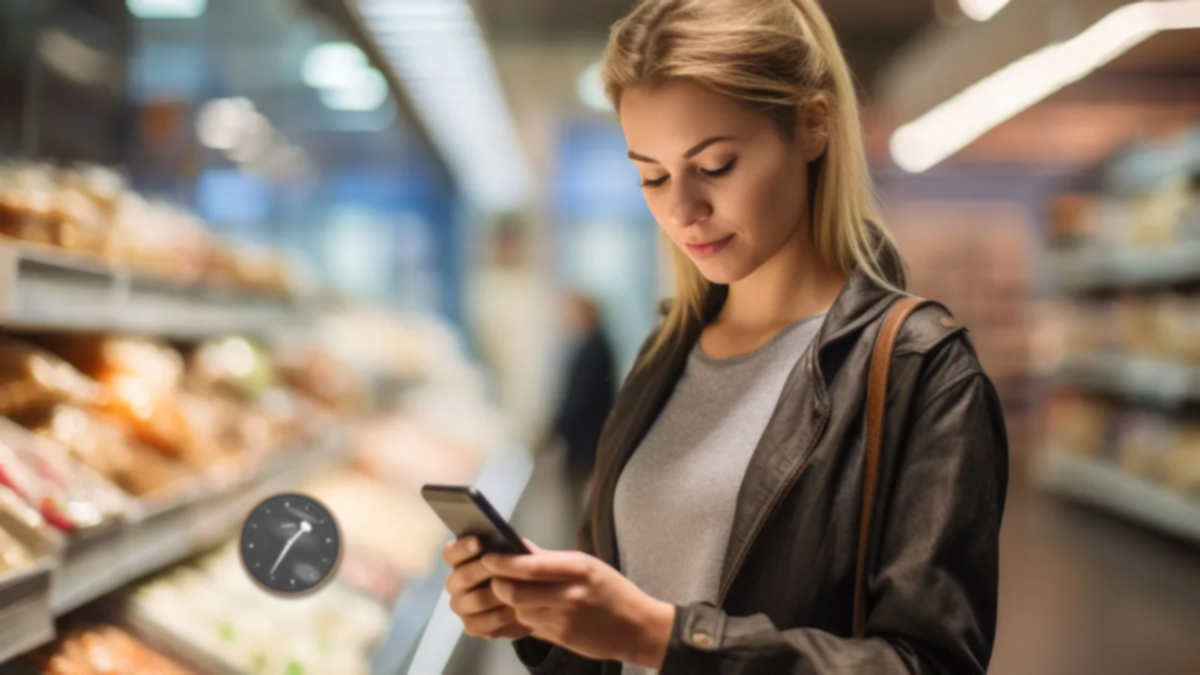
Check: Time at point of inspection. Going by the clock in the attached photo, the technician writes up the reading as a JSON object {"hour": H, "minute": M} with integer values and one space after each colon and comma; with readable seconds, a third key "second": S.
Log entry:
{"hour": 1, "minute": 36}
